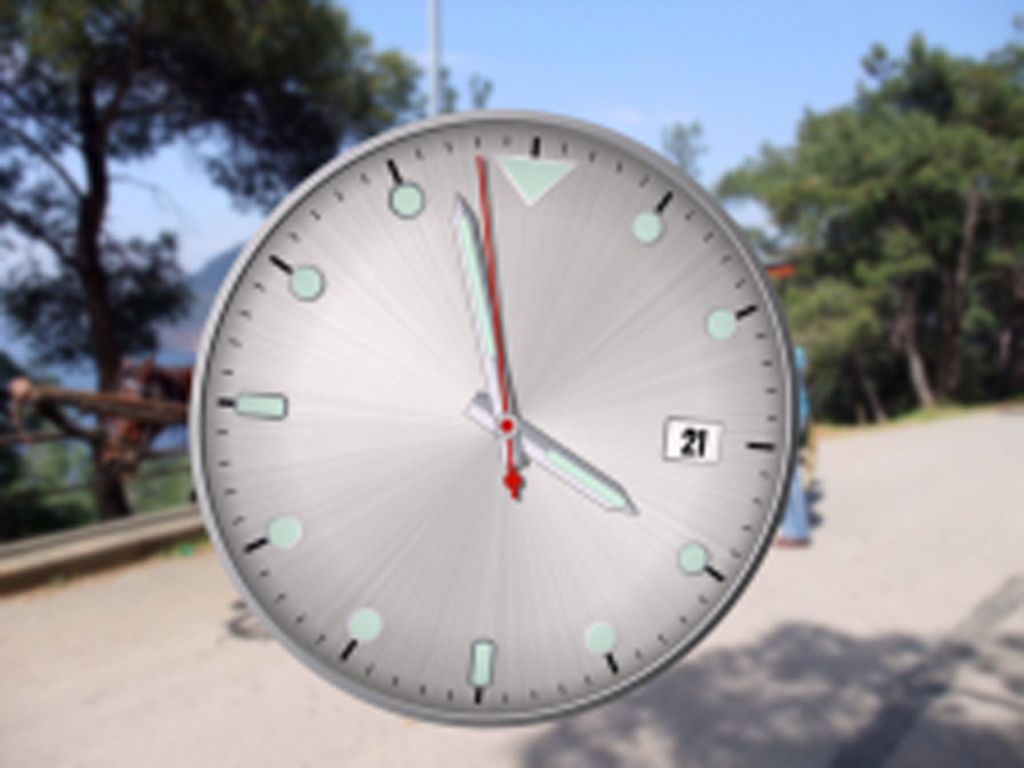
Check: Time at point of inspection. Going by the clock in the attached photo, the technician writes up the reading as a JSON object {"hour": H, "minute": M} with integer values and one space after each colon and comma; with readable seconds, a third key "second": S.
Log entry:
{"hour": 3, "minute": 56, "second": 58}
